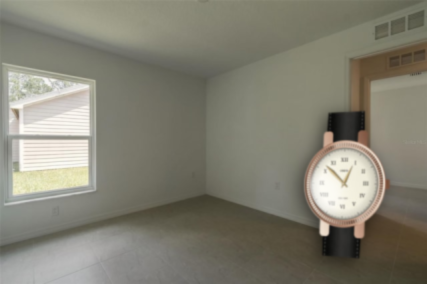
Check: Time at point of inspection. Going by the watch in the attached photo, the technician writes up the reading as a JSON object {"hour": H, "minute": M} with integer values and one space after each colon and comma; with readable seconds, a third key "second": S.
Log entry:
{"hour": 12, "minute": 52}
